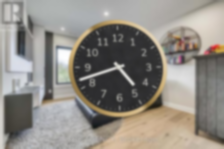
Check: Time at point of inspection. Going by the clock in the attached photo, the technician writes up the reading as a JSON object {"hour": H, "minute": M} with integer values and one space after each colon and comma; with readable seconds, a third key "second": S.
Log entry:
{"hour": 4, "minute": 42}
